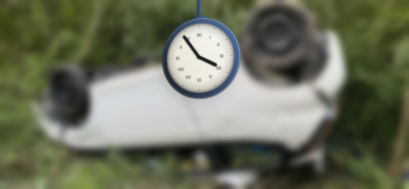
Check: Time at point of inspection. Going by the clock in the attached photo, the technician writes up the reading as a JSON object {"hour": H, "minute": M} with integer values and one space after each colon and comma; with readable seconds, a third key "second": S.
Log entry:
{"hour": 3, "minute": 54}
